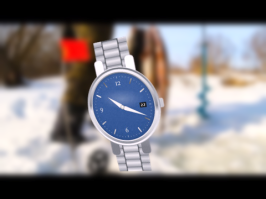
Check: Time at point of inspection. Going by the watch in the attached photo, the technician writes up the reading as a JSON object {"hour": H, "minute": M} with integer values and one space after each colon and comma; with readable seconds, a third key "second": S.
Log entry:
{"hour": 10, "minute": 19}
